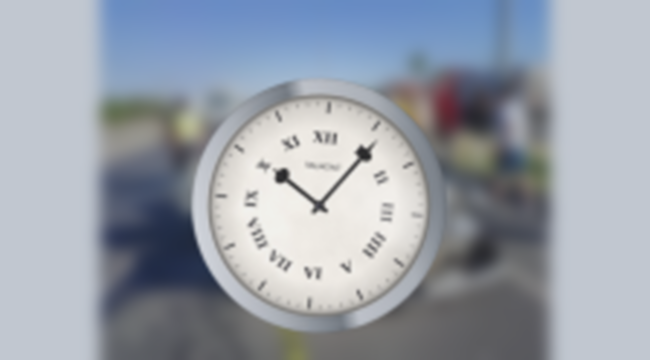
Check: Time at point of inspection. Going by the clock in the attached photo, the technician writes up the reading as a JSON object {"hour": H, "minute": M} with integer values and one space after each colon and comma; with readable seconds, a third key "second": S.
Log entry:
{"hour": 10, "minute": 6}
